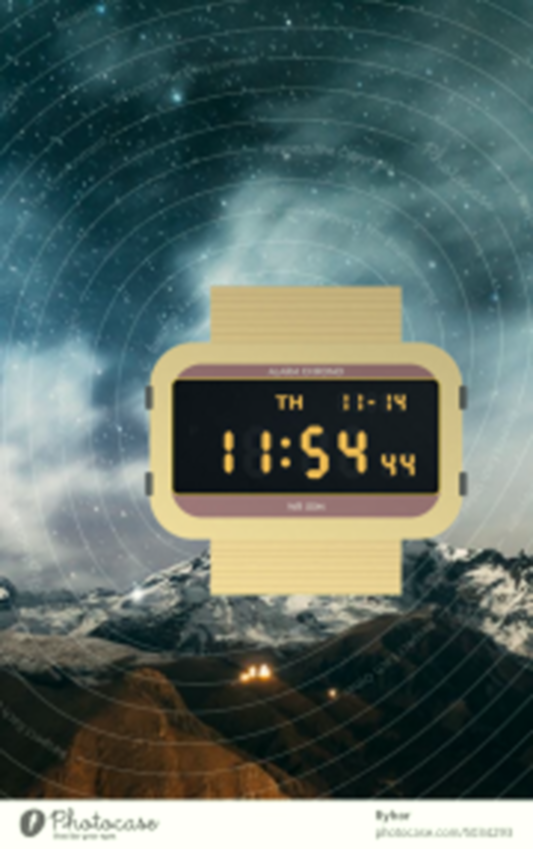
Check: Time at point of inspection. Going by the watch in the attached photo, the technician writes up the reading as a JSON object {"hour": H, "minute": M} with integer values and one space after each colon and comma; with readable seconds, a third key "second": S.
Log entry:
{"hour": 11, "minute": 54, "second": 44}
